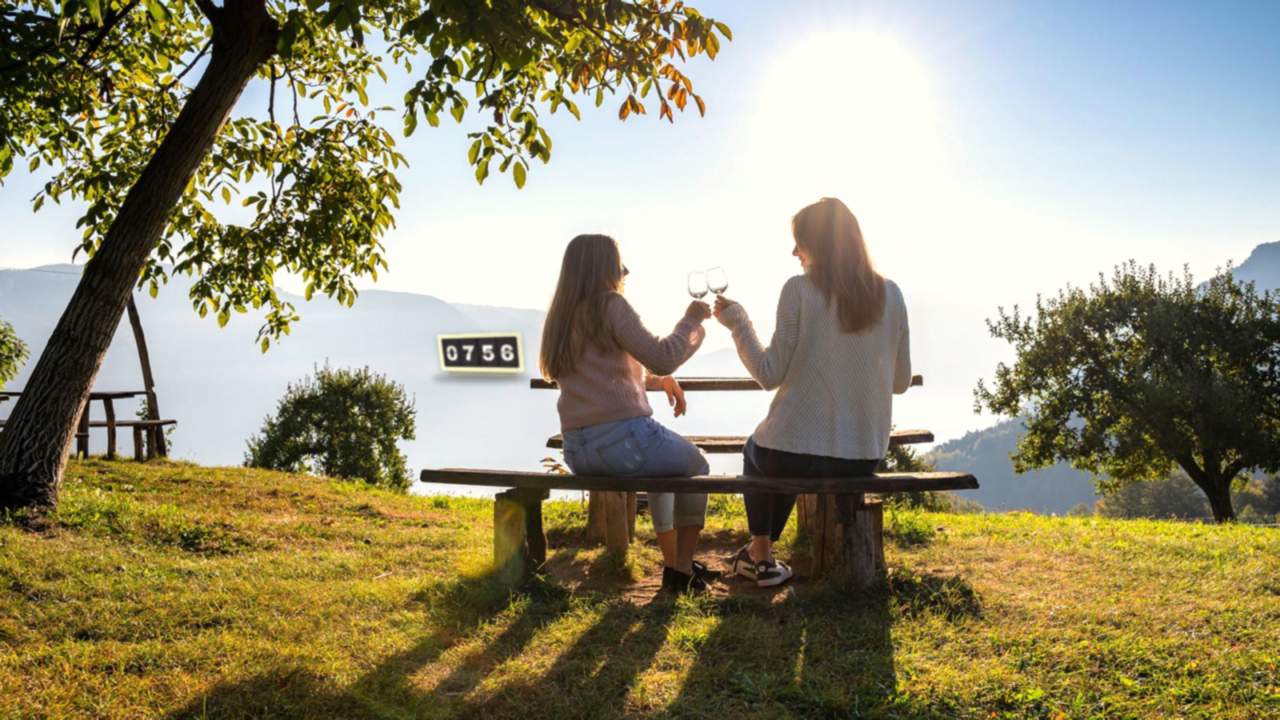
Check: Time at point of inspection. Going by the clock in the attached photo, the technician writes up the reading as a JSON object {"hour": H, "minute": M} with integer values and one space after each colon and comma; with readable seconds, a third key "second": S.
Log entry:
{"hour": 7, "minute": 56}
